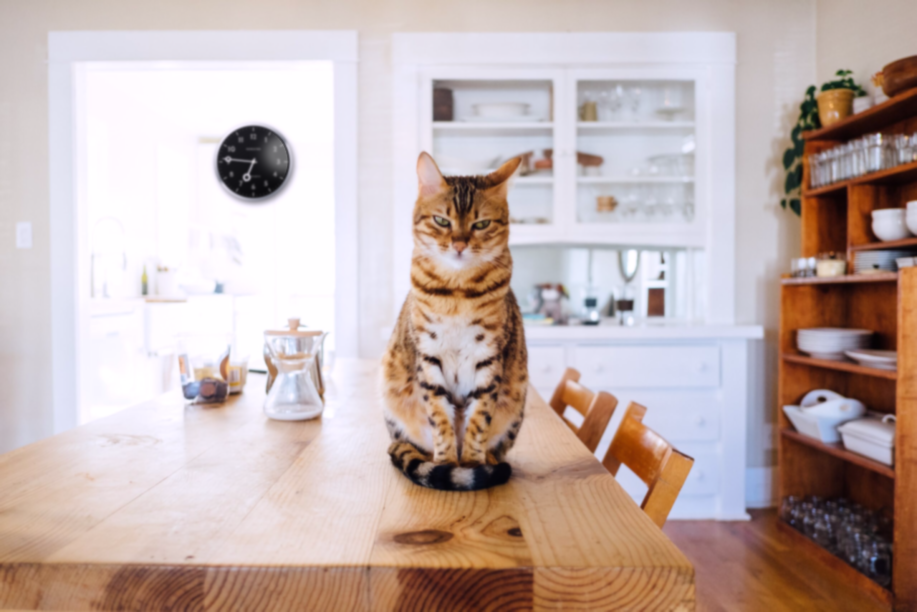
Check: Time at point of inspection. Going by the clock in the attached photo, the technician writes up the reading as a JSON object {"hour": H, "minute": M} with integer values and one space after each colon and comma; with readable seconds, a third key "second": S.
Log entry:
{"hour": 6, "minute": 46}
